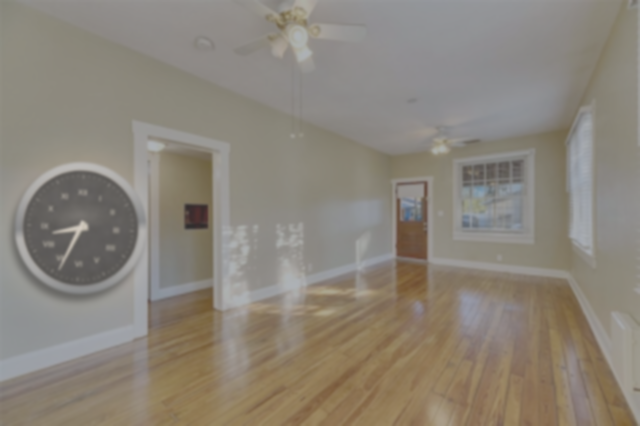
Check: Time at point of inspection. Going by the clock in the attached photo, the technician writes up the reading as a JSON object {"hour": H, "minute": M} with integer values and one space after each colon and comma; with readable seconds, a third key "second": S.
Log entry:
{"hour": 8, "minute": 34}
